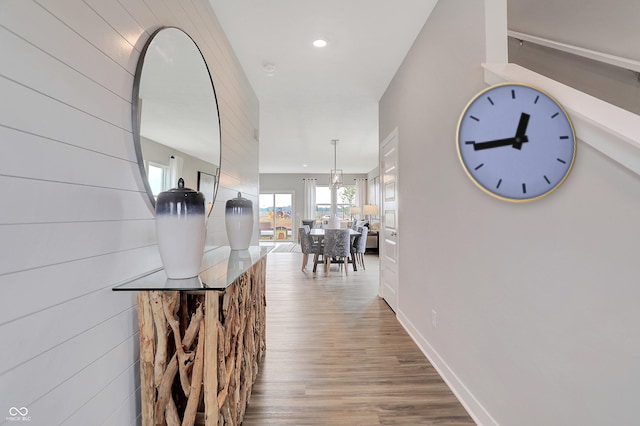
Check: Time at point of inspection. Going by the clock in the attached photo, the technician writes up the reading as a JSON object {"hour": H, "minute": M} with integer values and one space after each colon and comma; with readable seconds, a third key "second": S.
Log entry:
{"hour": 12, "minute": 44}
